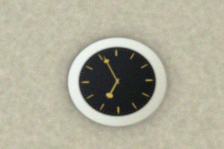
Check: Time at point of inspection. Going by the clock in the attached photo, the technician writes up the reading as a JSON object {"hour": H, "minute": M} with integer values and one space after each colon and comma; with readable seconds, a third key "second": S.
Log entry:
{"hour": 6, "minute": 56}
